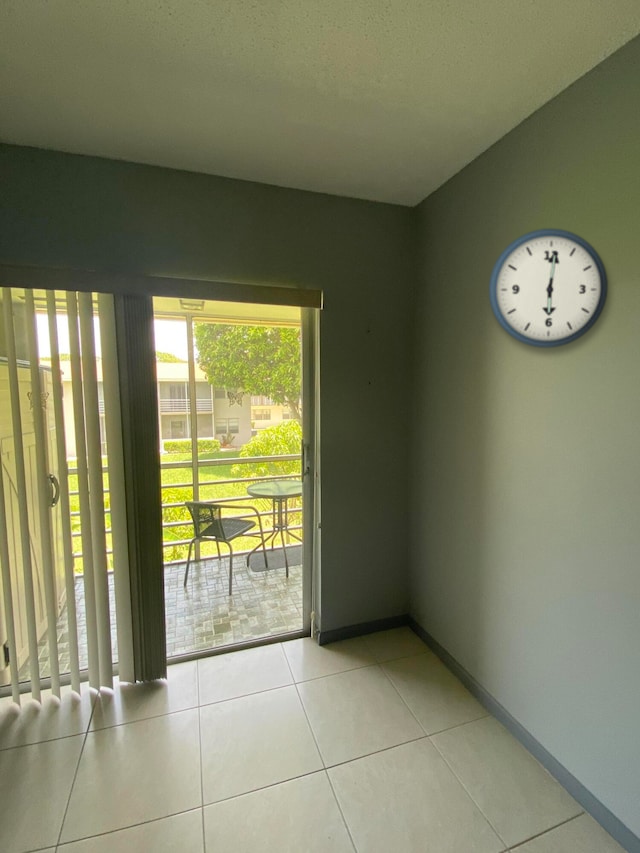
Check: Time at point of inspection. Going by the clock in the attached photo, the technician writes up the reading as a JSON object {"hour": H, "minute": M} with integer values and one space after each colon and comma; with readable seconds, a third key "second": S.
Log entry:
{"hour": 6, "minute": 1}
